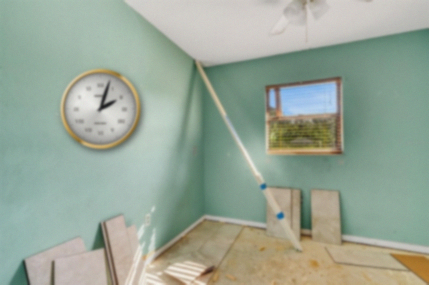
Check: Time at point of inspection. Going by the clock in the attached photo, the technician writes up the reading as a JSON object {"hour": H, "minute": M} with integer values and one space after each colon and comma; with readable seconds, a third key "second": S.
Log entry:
{"hour": 2, "minute": 3}
